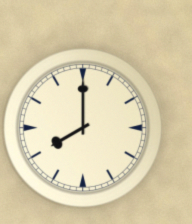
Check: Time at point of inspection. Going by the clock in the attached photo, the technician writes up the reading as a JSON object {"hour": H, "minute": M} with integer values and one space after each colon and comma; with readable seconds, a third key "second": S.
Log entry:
{"hour": 8, "minute": 0}
